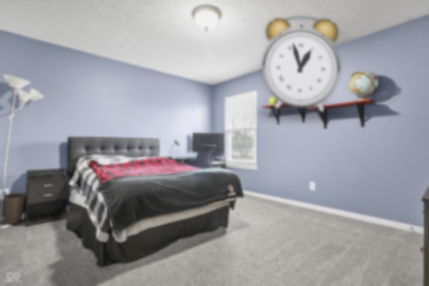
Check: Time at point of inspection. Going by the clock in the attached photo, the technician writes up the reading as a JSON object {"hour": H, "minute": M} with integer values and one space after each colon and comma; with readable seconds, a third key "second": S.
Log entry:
{"hour": 12, "minute": 57}
